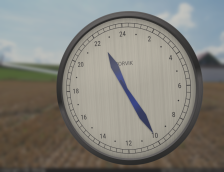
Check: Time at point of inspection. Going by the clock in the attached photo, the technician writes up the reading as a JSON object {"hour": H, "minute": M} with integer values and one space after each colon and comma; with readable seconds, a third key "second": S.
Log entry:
{"hour": 22, "minute": 25}
